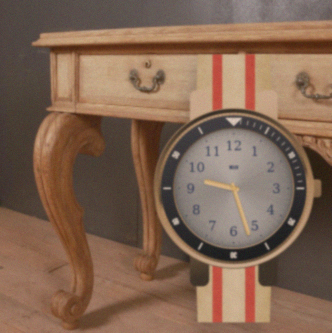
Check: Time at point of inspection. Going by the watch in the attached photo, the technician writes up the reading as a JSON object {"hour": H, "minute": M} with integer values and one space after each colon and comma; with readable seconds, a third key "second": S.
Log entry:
{"hour": 9, "minute": 27}
